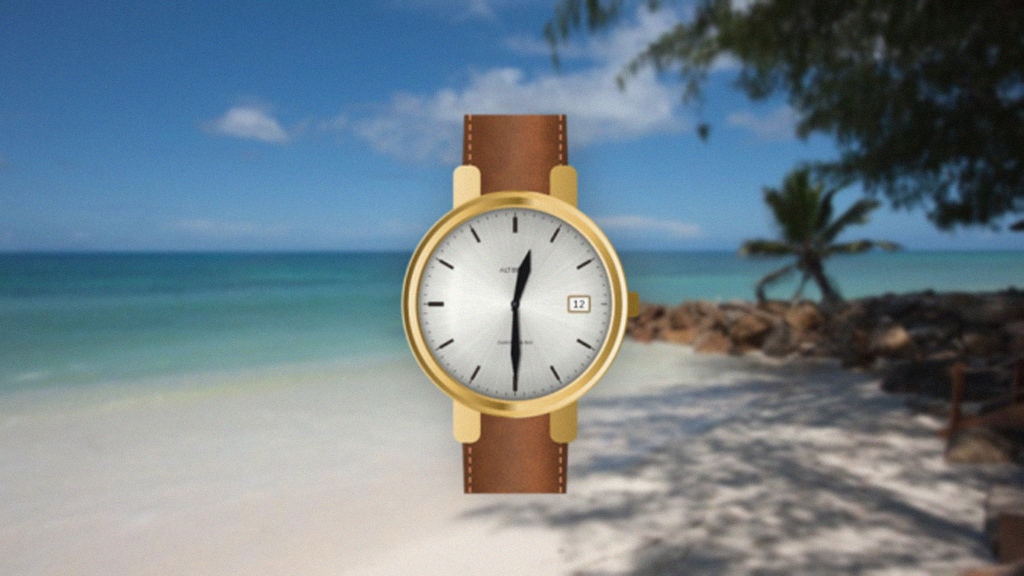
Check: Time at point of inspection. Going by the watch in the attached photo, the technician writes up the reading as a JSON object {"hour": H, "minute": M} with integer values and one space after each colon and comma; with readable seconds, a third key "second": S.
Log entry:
{"hour": 12, "minute": 30}
